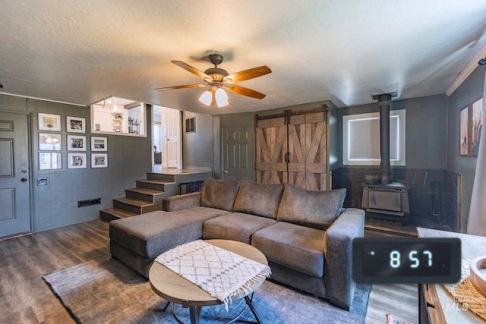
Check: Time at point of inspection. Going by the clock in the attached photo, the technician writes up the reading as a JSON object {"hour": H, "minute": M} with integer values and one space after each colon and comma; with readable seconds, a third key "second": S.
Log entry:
{"hour": 8, "minute": 57}
